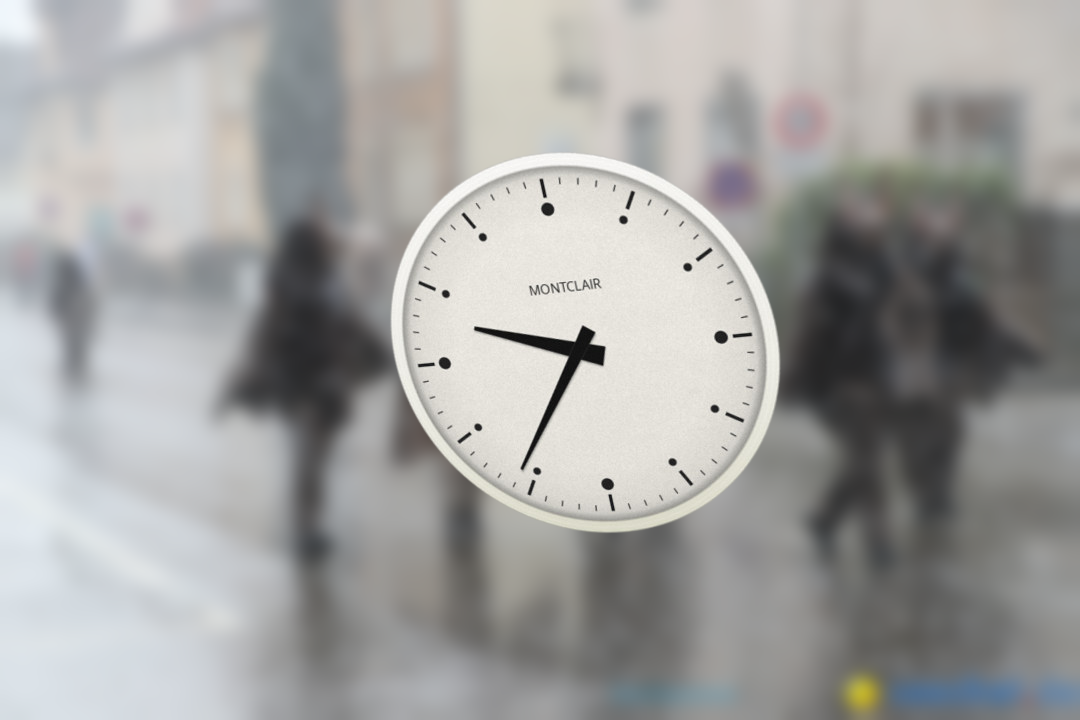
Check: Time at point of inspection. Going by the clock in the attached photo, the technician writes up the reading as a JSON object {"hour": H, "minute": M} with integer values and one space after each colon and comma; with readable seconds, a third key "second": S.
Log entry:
{"hour": 9, "minute": 36}
